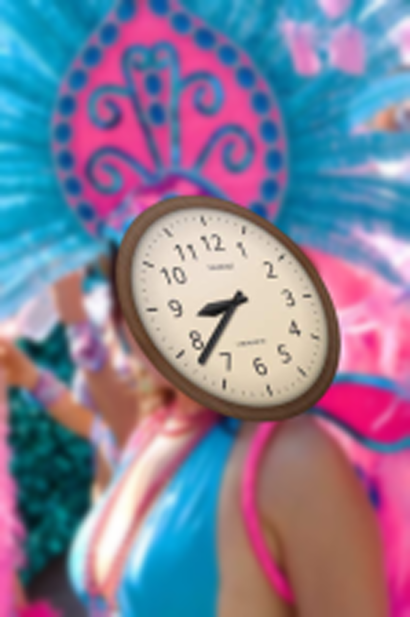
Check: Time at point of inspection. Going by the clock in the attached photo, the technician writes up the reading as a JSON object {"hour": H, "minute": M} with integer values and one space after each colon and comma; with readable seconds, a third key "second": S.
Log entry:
{"hour": 8, "minute": 38}
